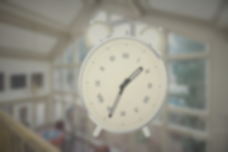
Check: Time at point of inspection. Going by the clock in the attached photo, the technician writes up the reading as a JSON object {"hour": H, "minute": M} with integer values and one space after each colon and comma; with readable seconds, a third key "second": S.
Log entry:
{"hour": 1, "minute": 34}
